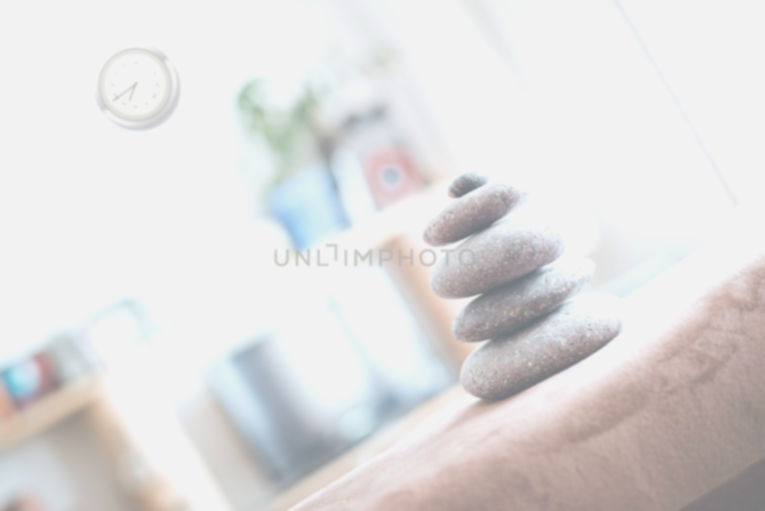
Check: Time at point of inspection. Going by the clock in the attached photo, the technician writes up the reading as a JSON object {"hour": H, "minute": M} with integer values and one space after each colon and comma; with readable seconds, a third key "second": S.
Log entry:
{"hour": 6, "minute": 39}
